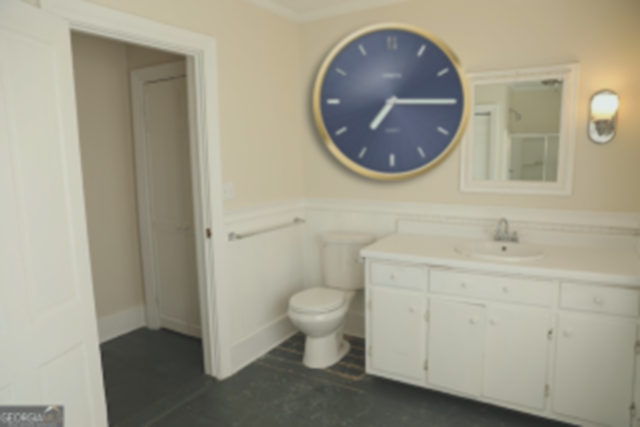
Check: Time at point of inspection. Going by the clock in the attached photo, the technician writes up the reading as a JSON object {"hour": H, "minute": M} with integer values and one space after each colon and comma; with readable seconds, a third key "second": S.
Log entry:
{"hour": 7, "minute": 15}
